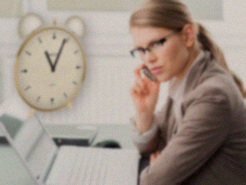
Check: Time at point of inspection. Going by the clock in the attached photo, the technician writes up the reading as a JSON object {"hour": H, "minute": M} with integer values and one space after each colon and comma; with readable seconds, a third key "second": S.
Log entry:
{"hour": 11, "minute": 4}
